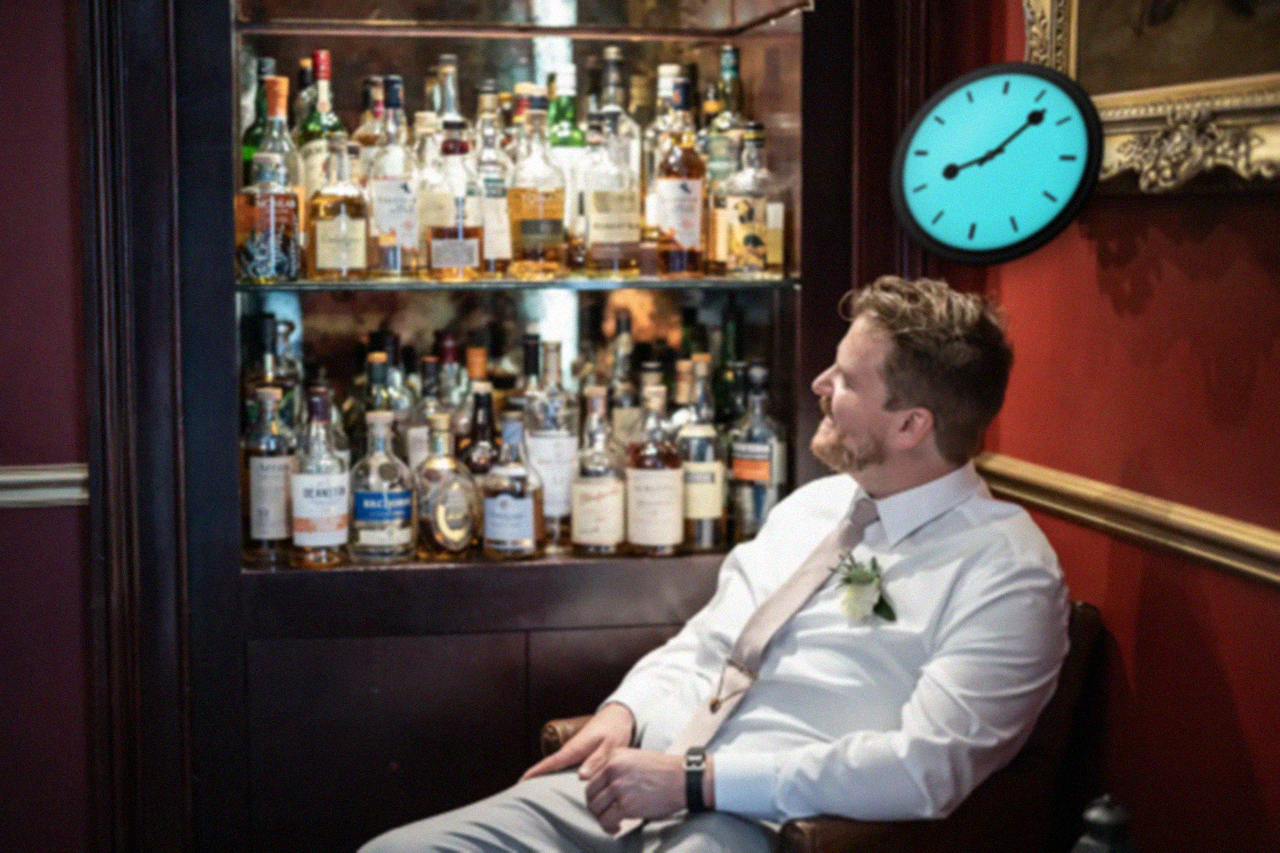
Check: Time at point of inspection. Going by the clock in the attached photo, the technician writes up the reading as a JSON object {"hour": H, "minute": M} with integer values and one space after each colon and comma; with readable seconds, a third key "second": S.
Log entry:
{"hour": 8, "minute": 7}
